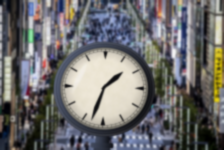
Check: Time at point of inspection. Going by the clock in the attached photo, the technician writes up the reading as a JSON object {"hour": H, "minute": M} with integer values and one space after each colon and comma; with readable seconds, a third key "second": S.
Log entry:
{"hour": 1, "minute": 33}
